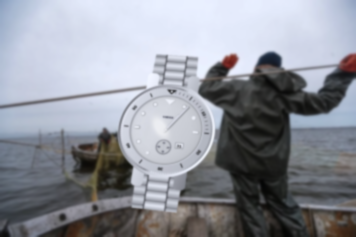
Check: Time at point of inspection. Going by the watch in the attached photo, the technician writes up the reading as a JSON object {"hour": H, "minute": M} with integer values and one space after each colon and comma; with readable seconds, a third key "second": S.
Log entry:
{"hour": 1, "minute": 6}
